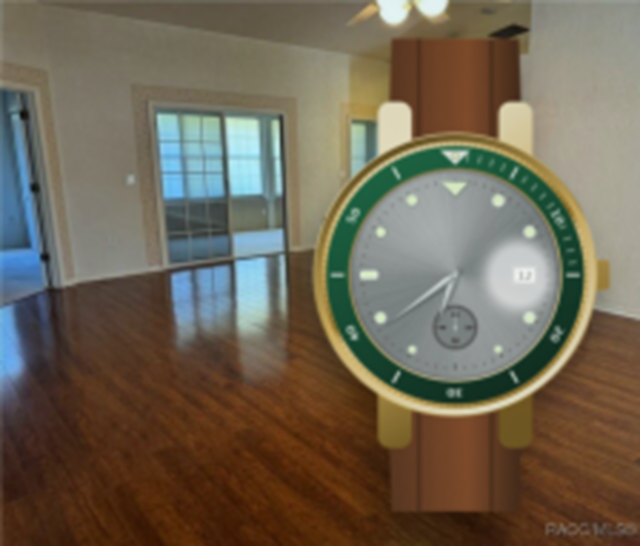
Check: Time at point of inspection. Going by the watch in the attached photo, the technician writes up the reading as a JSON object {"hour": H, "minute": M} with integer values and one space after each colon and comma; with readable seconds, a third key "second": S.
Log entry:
{"hour": 6, "minute": 39}
